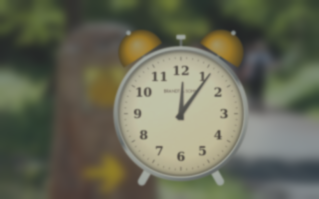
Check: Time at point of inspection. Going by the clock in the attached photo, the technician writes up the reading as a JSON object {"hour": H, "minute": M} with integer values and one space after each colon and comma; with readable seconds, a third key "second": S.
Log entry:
{"hour": 12, "minute": 6}
